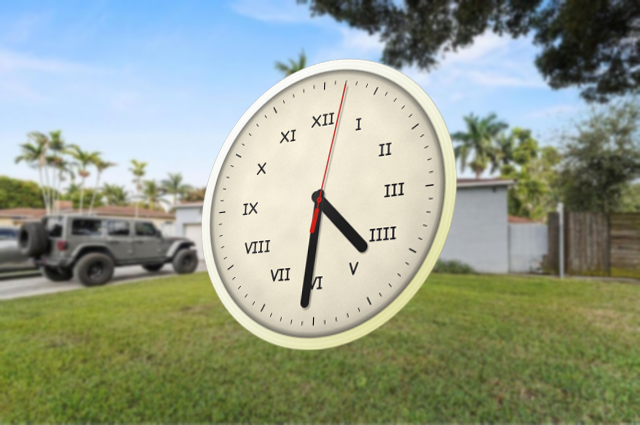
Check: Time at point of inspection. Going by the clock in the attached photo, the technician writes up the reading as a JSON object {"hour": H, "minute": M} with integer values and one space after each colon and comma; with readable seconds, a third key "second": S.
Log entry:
{"hour": 4, "minute": 31, "second": 2}
